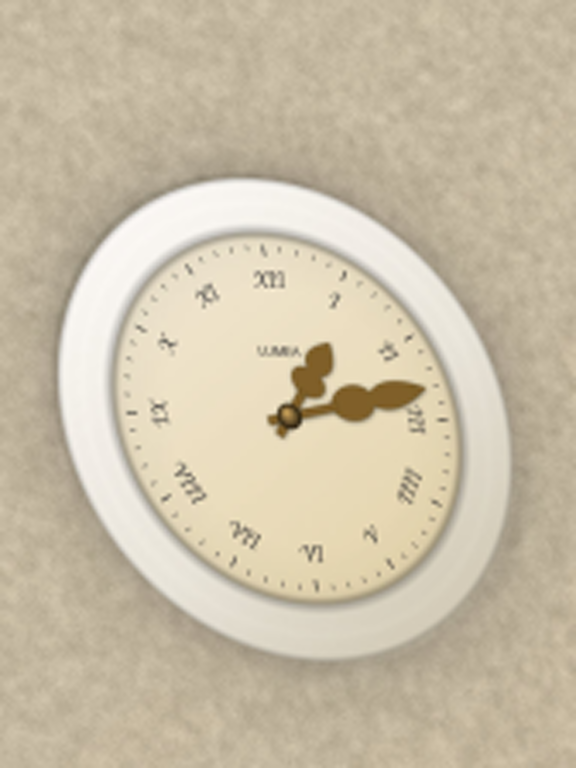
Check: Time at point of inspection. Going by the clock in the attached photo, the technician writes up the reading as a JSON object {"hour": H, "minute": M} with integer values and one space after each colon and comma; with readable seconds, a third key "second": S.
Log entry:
{"hour": 1, "minute": 13}
